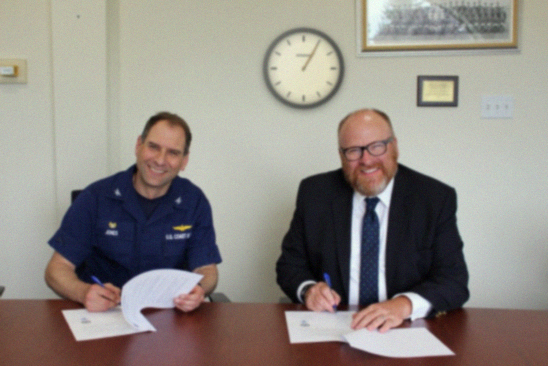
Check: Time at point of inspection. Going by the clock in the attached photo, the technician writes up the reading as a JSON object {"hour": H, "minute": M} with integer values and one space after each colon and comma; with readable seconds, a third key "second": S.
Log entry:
{"hour": 1, "minute": 5}
